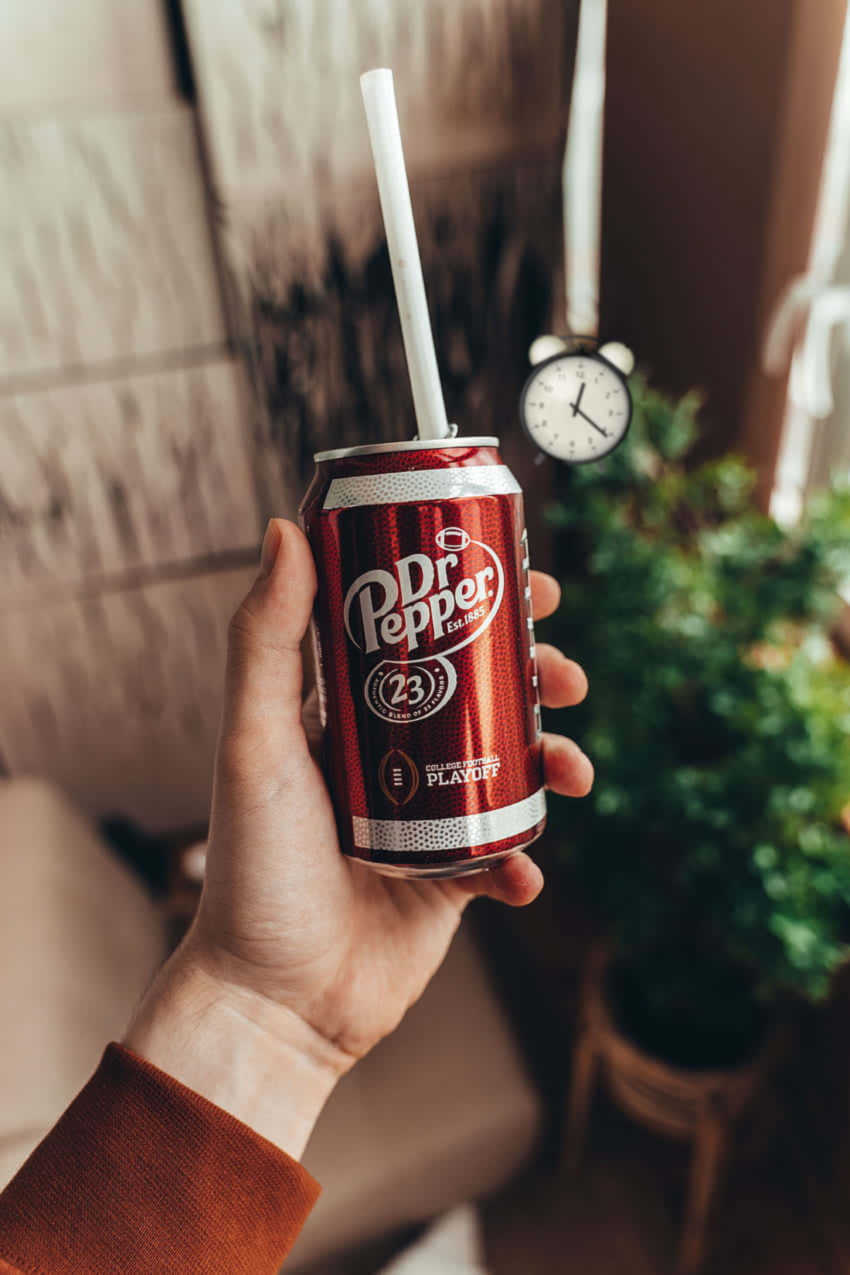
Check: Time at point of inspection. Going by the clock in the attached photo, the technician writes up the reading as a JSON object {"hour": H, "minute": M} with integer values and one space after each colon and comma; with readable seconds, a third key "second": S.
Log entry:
{"hour": 12, "minute": 21}
